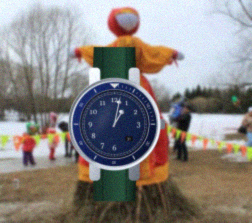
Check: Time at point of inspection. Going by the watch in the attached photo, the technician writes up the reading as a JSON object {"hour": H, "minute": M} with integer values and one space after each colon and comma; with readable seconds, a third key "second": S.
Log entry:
{"hour": 1, "minute": 2}
